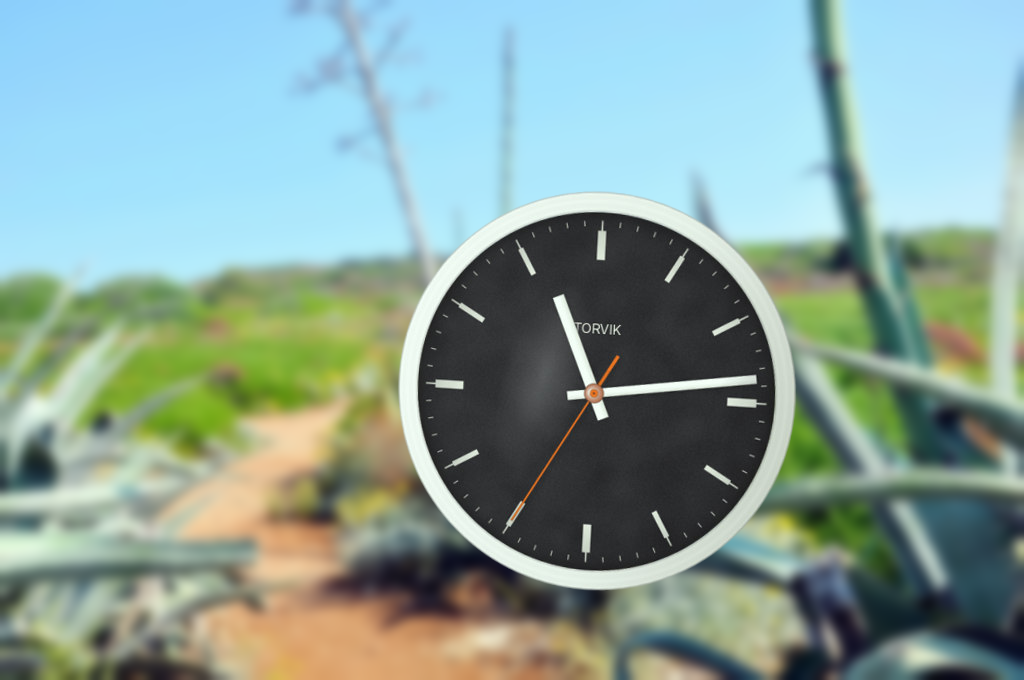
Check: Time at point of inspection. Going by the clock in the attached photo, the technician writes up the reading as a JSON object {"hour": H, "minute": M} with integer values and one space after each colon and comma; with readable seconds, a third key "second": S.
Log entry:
{"hour": 11, "minute": 13, "second": 35}
